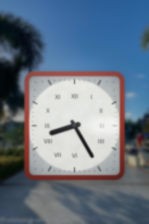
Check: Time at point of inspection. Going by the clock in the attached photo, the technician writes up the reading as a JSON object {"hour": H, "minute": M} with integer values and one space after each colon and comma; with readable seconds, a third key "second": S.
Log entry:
{"hour": 8, "minute": 25}
